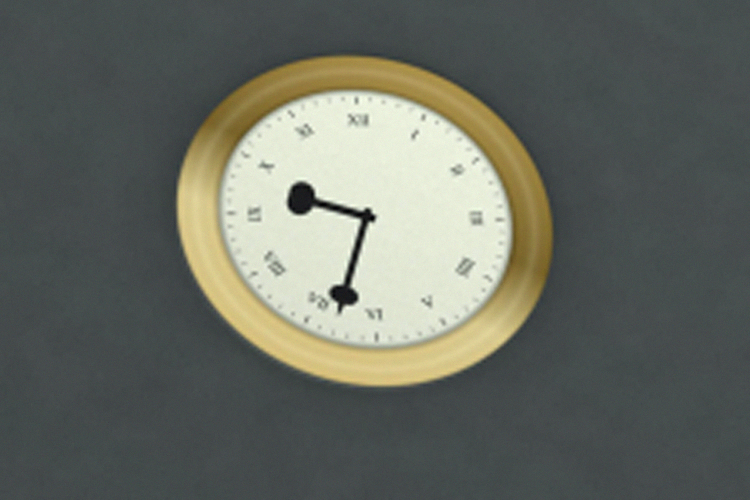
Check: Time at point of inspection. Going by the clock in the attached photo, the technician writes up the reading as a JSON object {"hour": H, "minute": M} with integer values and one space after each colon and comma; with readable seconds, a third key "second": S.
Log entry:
{"hour": 9, "minute": 33}
